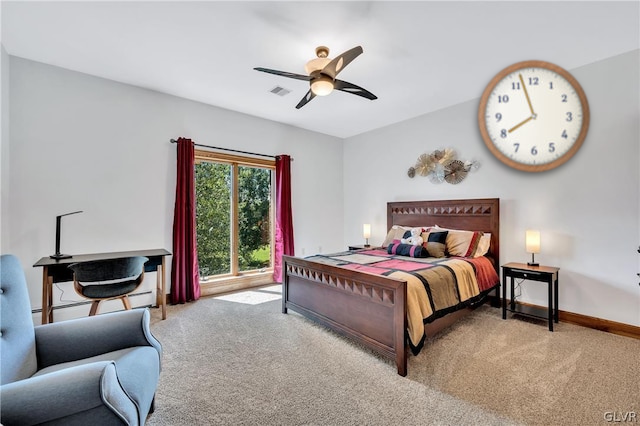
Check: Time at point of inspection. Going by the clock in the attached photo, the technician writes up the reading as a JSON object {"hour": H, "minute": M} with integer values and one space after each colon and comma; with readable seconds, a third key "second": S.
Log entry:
{"hour": 7, "minute": 57}
